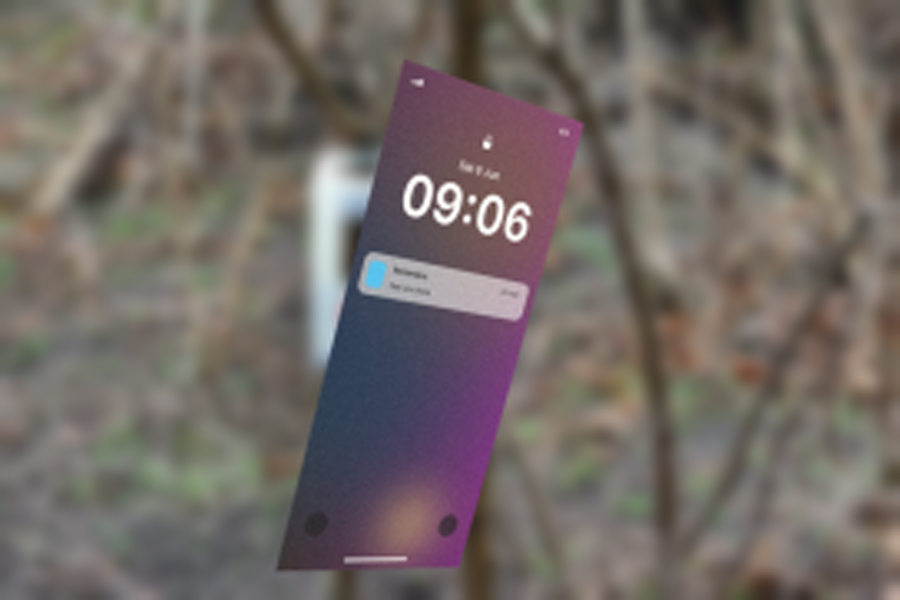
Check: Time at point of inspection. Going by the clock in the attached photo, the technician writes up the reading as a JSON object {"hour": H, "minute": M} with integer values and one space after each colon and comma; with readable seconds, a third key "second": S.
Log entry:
{"hour": 9, "minute": 6}
